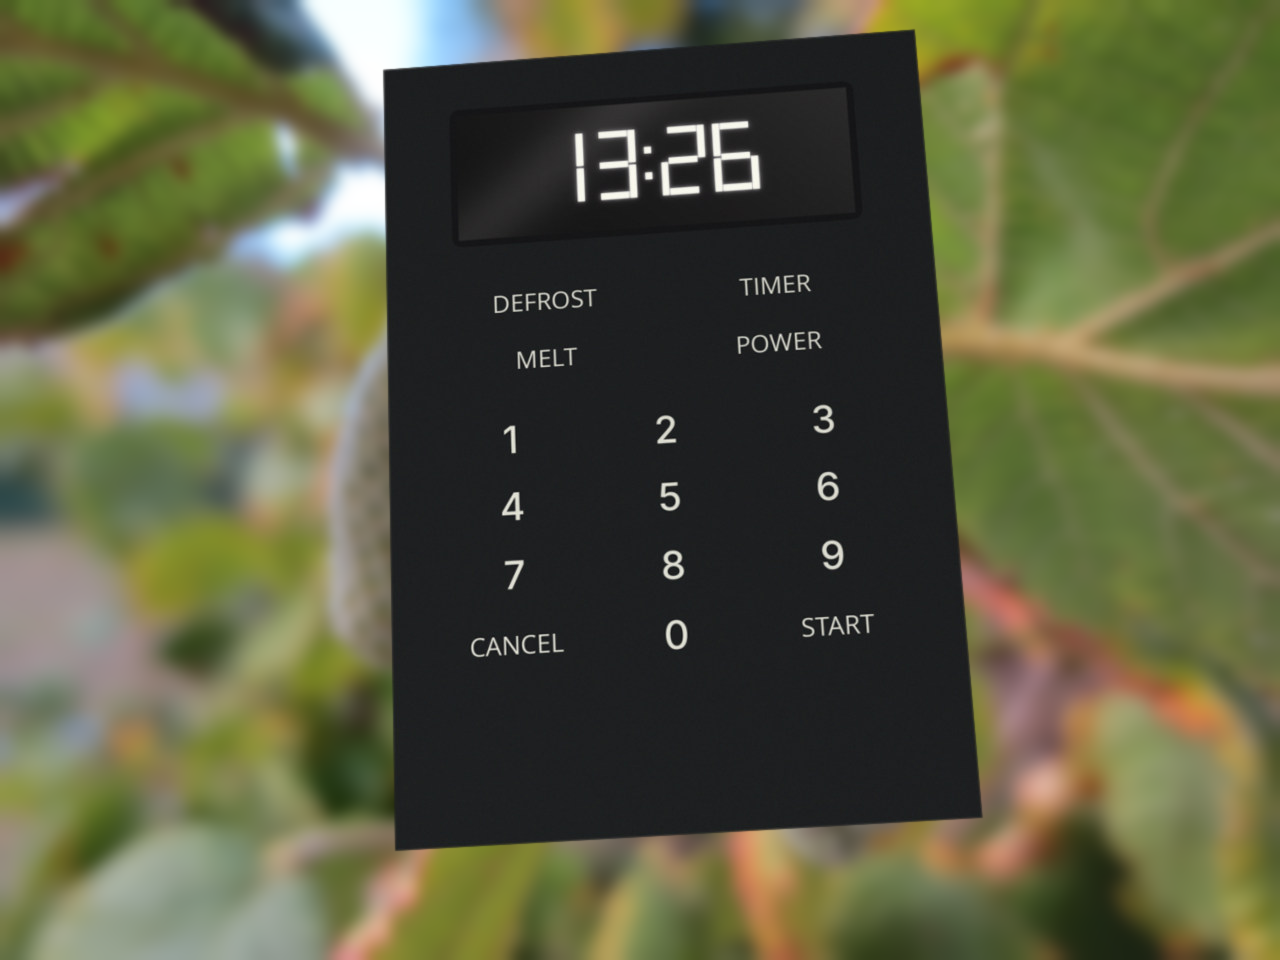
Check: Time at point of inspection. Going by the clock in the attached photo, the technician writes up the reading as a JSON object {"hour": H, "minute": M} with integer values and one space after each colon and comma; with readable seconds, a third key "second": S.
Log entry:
{"hour": 13, "minute": 26}
